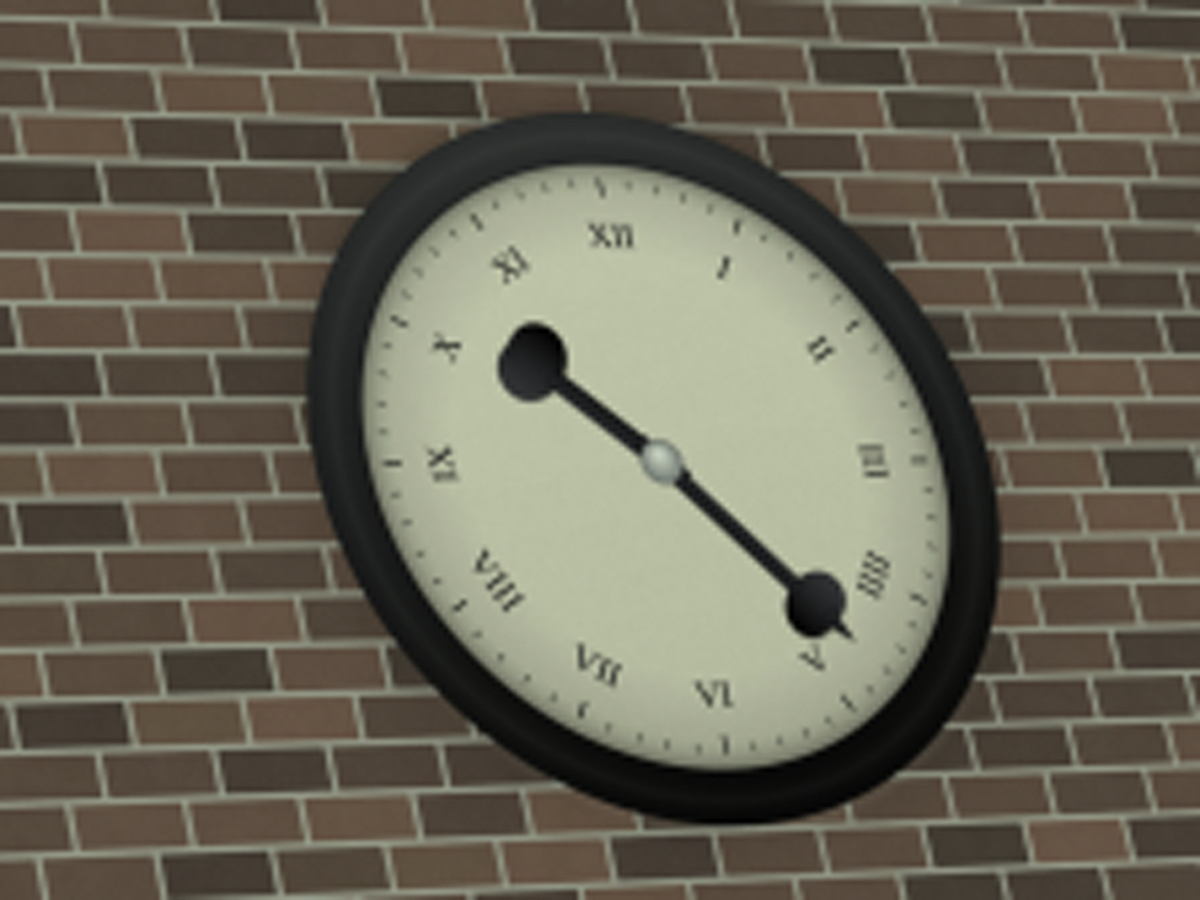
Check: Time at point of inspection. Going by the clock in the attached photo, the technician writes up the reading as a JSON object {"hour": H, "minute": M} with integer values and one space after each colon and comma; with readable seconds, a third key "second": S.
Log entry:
{"hour": 10, "minute": 23}
